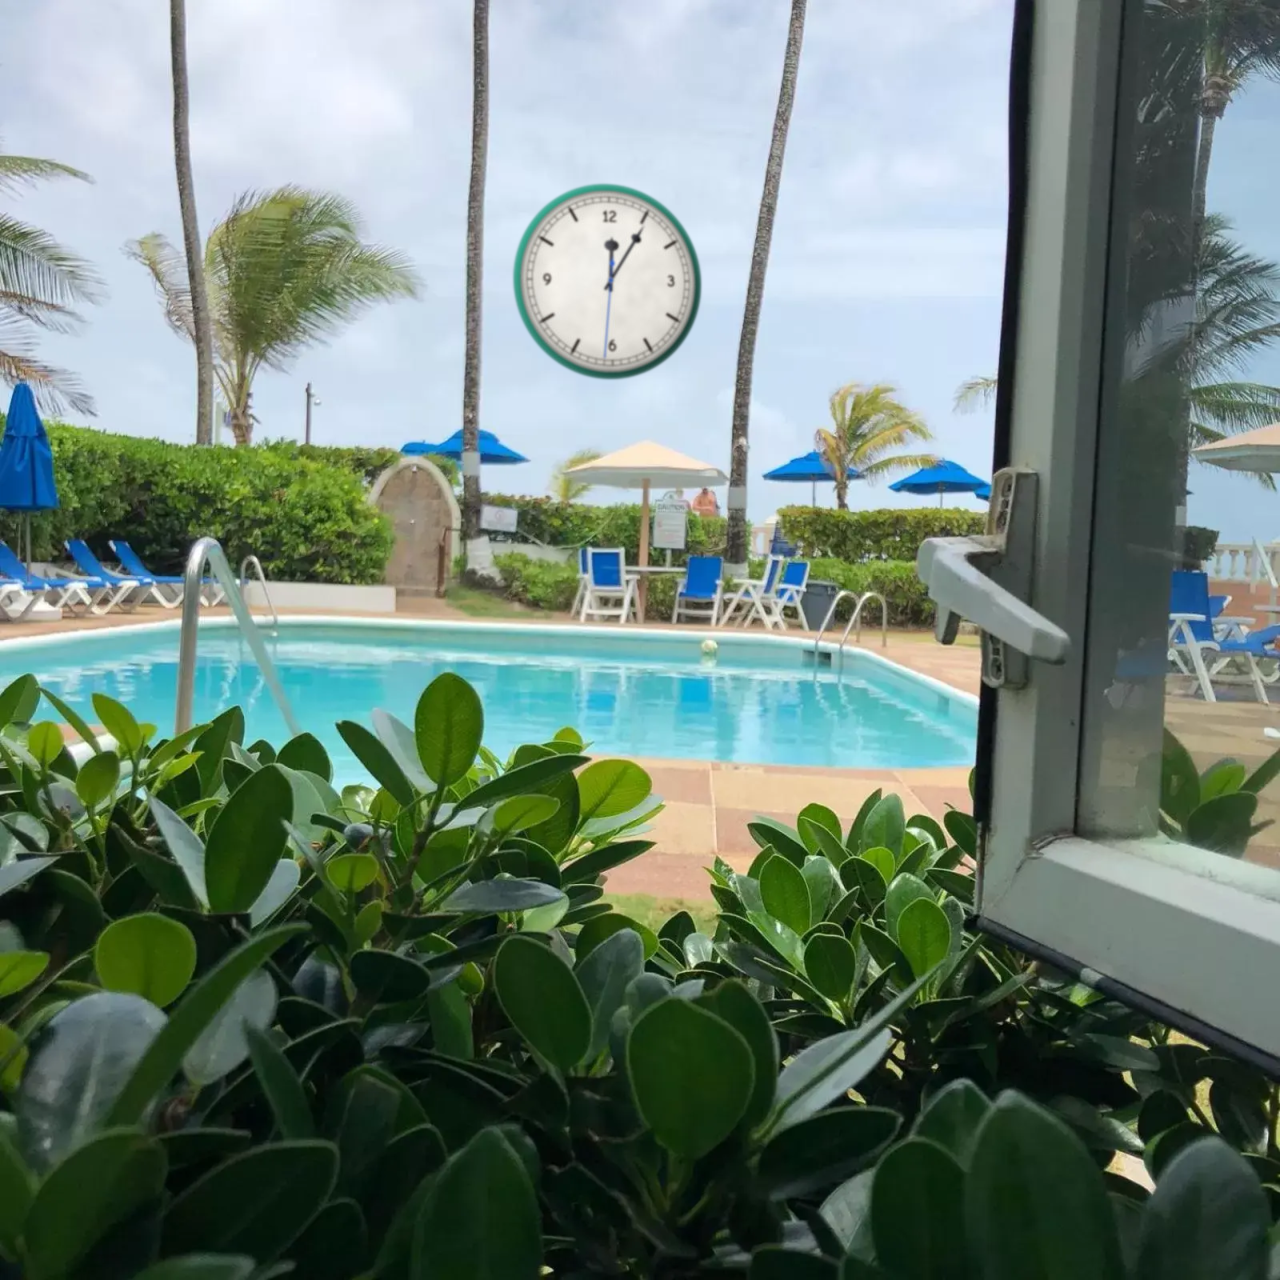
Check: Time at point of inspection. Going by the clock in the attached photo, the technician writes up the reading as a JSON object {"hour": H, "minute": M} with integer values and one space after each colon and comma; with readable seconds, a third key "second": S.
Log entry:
{"hour": 12, "minute": 5, "second": 31}
